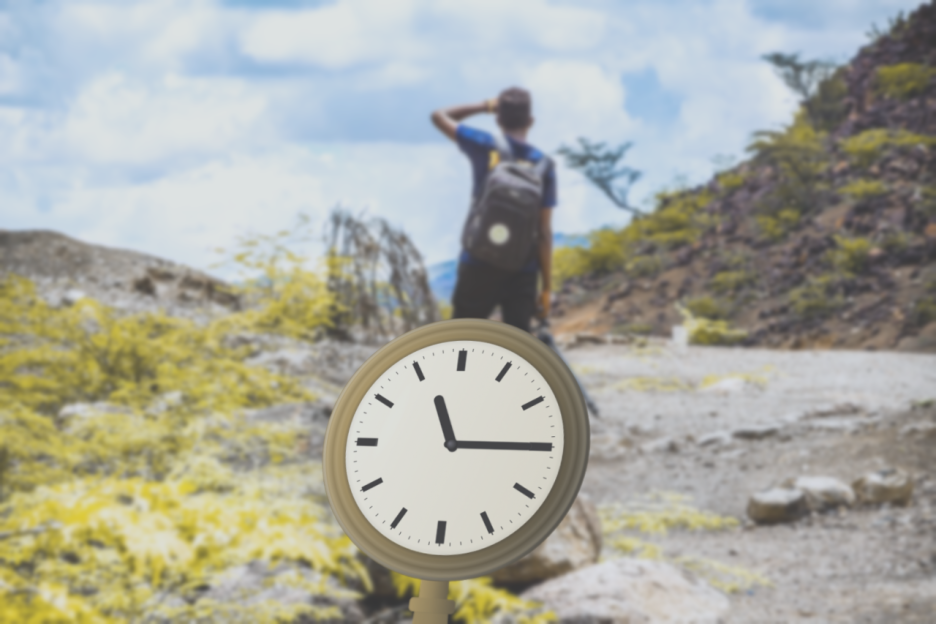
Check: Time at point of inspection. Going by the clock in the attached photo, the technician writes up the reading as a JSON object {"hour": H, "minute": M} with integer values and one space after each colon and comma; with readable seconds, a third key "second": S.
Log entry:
{"hour": 11, "minute": 15}
